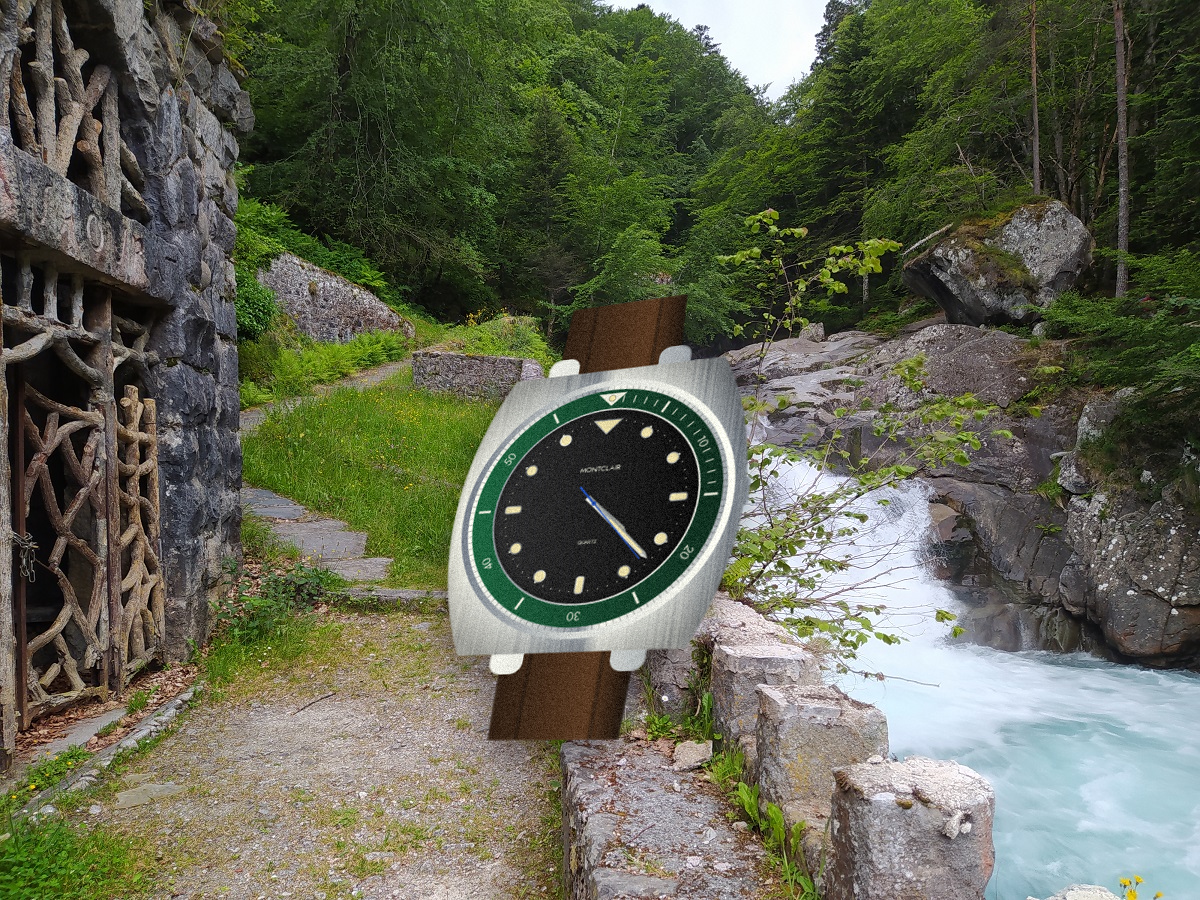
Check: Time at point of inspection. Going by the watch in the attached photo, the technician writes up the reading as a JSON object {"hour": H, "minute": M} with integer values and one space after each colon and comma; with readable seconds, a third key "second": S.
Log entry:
{"hour": 4, "minute": 22, "second": 23}
